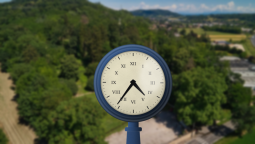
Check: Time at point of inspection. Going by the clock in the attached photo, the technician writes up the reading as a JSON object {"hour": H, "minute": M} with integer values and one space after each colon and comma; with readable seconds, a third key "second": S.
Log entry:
{"hour": 4, "minute": 36}
